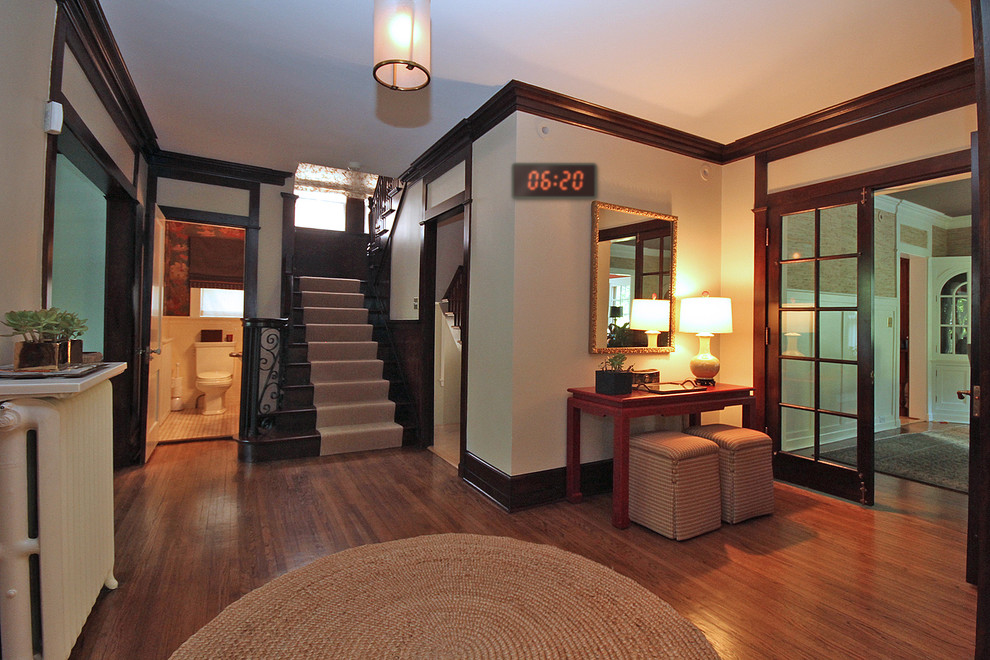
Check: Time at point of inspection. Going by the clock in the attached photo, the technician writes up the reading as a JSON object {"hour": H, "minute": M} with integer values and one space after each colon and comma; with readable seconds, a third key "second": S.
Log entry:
{"hour": 6, "minute": 20}
